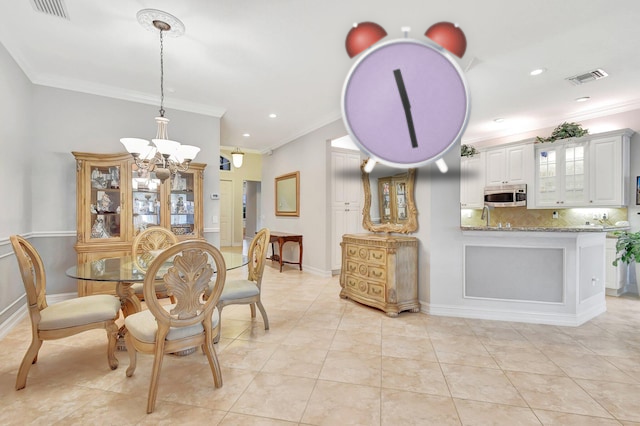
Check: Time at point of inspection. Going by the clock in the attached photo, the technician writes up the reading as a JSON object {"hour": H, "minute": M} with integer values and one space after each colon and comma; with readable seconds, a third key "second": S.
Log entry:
{"hour": 11, "minute": 28}
